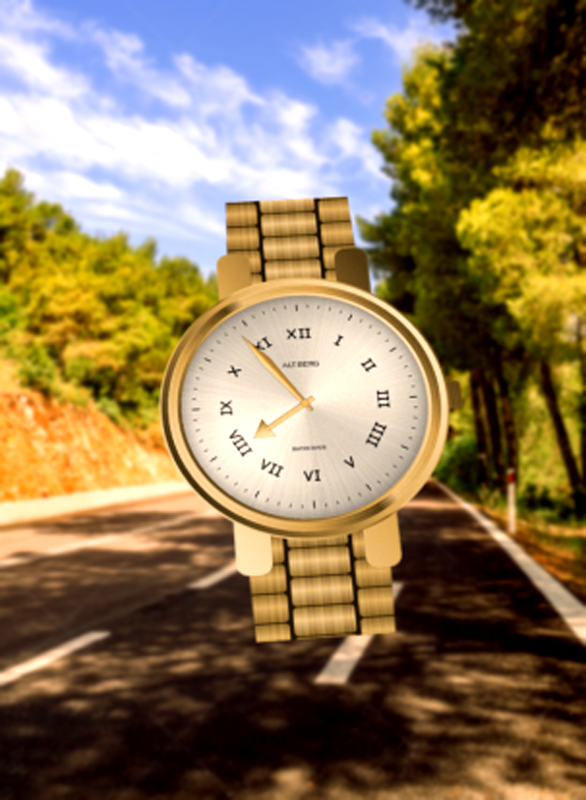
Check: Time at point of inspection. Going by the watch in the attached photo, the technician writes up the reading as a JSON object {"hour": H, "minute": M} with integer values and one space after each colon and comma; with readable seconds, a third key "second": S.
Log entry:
{"hour": 7, "minute": 54}
